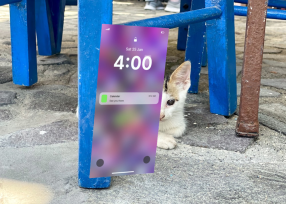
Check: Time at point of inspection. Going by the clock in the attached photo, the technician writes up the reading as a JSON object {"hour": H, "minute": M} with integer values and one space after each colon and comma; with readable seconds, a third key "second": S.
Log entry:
{"hour": 4, "minute": 0}
